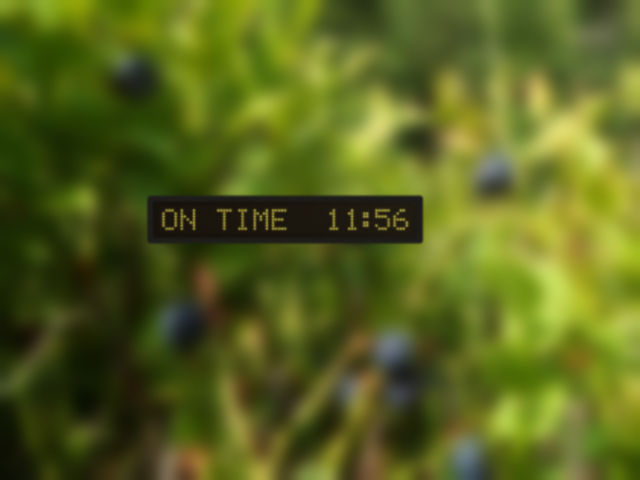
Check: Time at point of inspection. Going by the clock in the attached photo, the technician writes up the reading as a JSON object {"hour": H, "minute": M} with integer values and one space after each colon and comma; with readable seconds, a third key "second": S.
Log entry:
{"hour": 11, "minute": 56}
